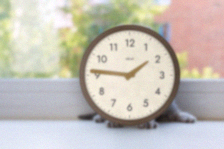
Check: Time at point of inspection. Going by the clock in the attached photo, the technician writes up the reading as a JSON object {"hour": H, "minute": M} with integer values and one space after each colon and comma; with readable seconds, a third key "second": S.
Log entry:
{"hour": 1, "minute": 46}
